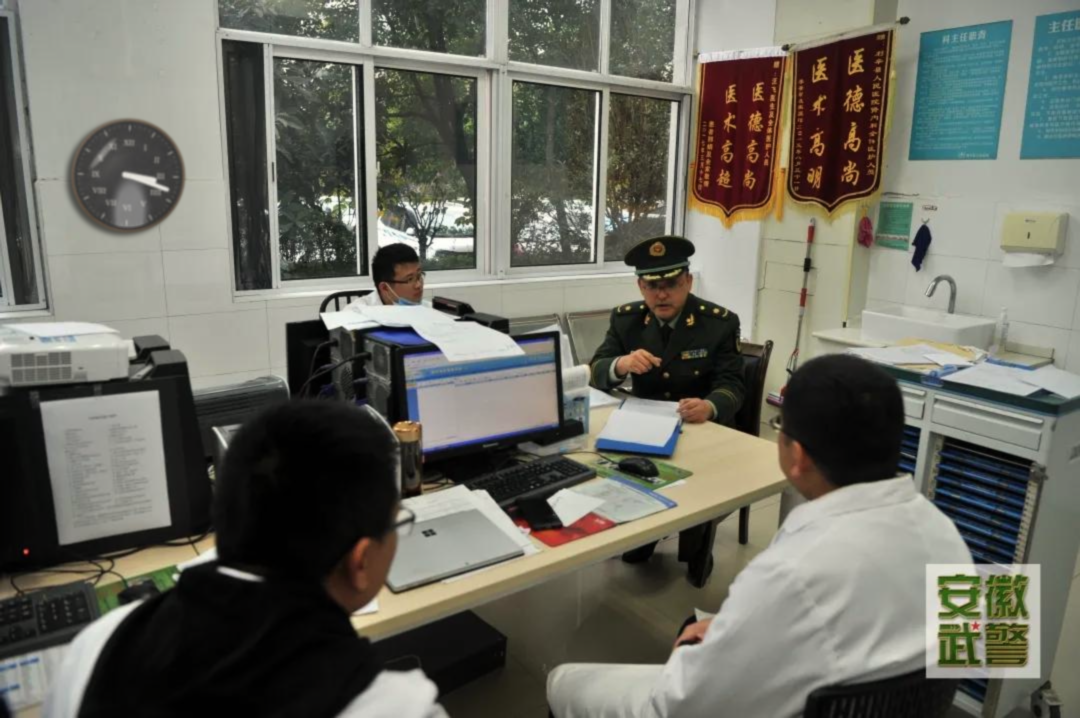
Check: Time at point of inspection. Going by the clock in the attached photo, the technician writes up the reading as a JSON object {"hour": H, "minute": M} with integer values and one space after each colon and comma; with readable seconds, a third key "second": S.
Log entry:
{"hour": 3, "minute": 18}
